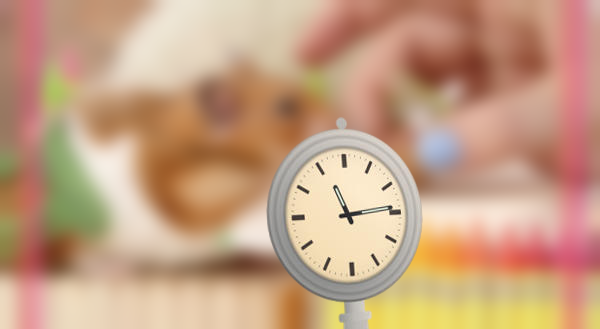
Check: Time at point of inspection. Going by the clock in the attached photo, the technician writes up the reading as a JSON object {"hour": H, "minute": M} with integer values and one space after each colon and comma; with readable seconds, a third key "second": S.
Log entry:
{"hour": 11, "minute": 14}
